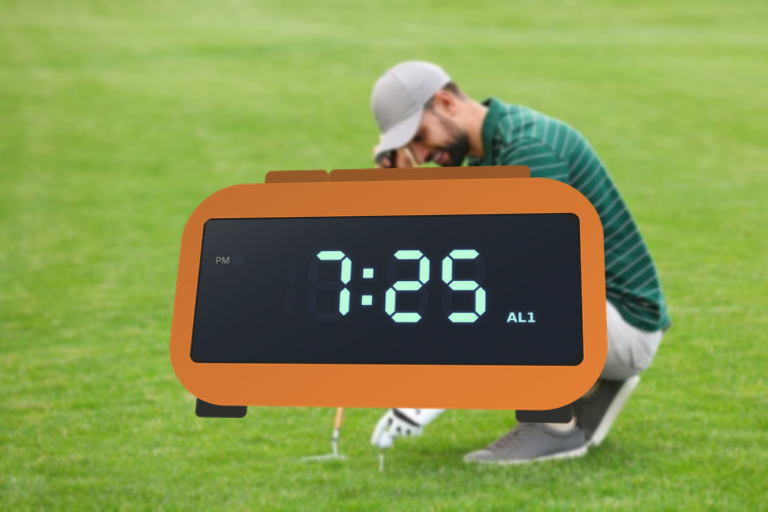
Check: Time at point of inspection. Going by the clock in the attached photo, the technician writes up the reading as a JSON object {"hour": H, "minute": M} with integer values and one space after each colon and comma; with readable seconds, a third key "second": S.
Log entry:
{"hour": 7, "minute": 25}
